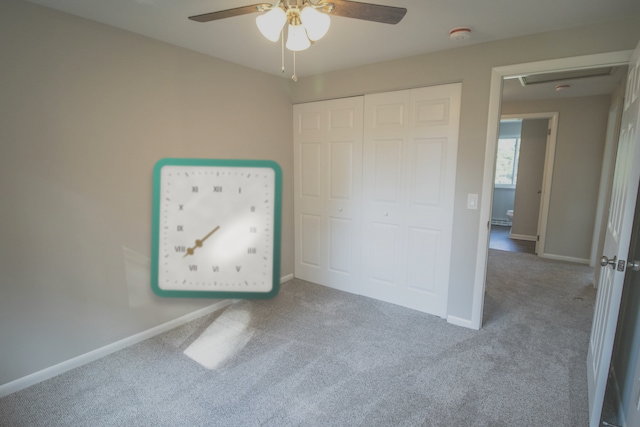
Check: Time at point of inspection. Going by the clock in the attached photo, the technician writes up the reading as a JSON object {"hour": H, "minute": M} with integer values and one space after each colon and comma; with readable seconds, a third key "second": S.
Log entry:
{"hour": 7, "minute": 38}
